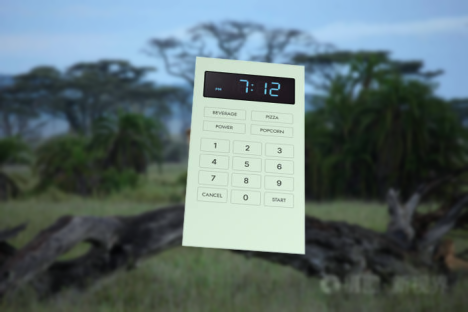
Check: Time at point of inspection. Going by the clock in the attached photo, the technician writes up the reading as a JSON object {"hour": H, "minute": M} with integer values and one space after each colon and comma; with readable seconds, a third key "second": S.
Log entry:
{"hour": 7, "minute": 12}
